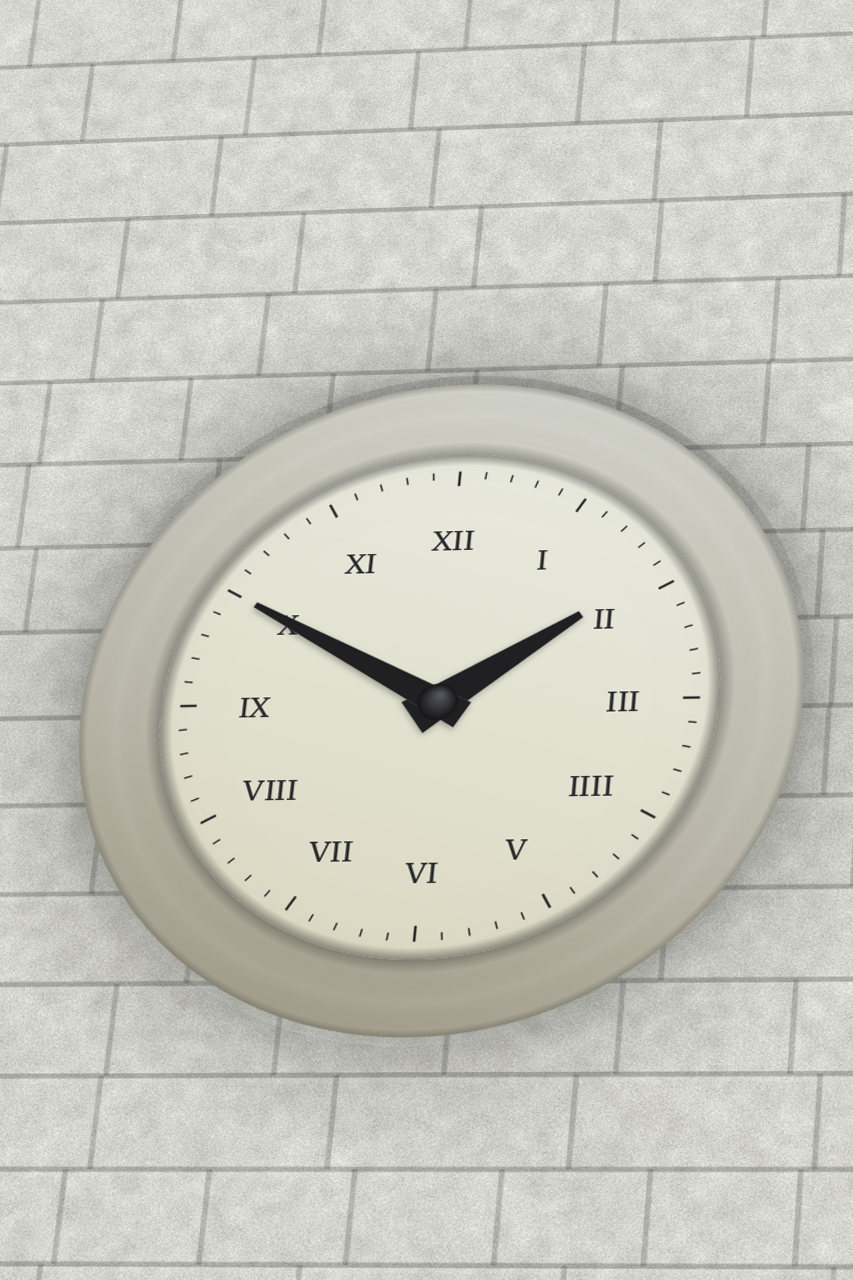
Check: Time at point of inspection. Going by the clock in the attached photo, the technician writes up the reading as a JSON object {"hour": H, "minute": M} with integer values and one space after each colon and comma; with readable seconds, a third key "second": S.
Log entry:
{"hour": 1, "minute": 50}
